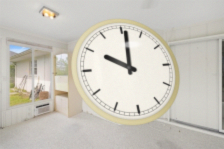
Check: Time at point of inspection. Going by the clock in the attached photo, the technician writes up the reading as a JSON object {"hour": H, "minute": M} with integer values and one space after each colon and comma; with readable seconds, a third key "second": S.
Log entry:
{"hour": 10, "minute": 1}
